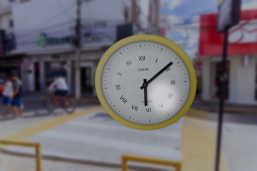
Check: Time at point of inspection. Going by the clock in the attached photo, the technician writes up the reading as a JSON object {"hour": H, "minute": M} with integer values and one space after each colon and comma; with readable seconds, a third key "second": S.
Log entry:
{"hour": 6, "minute": 9}
